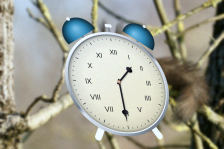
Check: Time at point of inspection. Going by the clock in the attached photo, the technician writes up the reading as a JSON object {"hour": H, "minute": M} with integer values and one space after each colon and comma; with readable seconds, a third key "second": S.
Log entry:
{"hour": 1, "minute": 30}
